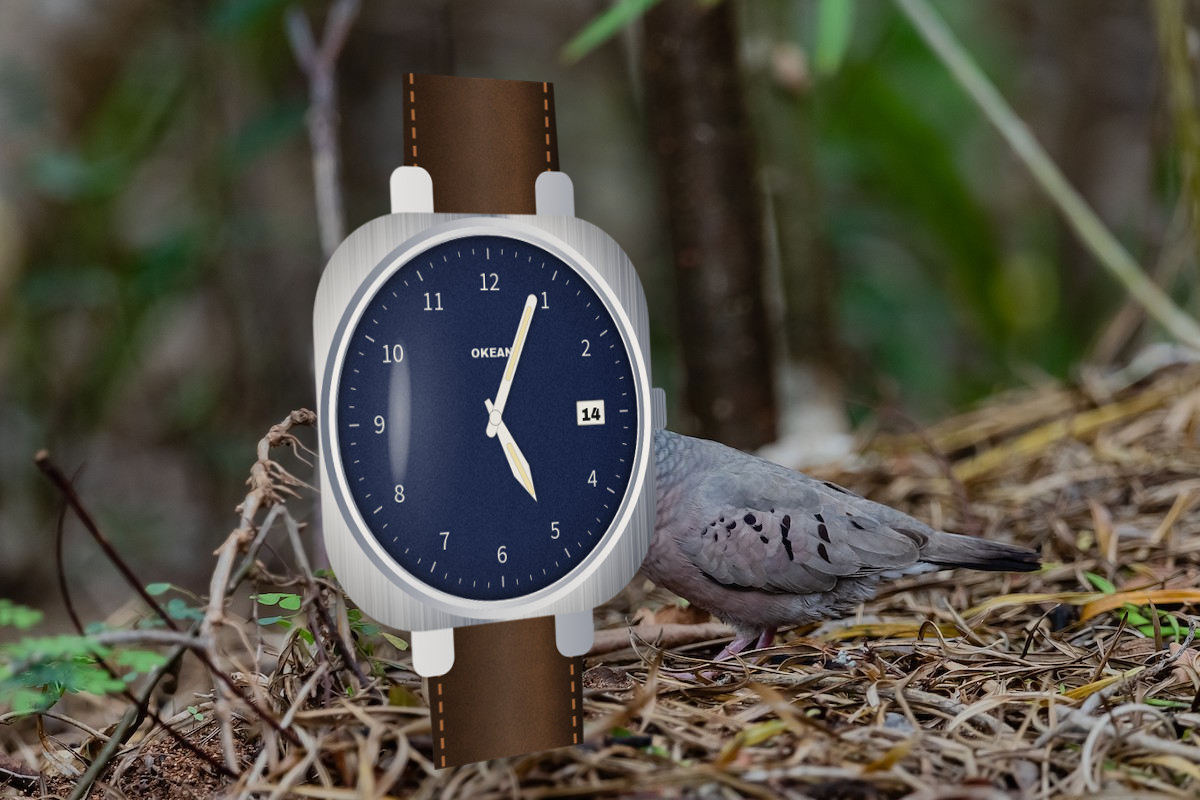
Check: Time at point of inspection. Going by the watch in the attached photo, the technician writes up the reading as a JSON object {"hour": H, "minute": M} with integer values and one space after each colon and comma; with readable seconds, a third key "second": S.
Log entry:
{"hour": 5, "minute": 4}
